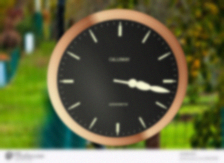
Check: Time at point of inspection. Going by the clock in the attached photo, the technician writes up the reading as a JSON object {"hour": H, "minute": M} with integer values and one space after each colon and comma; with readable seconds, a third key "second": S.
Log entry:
{"hour": 3, "minute": 17}
